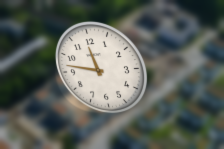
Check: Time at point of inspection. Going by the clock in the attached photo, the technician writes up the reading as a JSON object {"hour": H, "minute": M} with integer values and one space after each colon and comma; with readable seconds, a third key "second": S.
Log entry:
{"hour": 11, "minute": 47}
